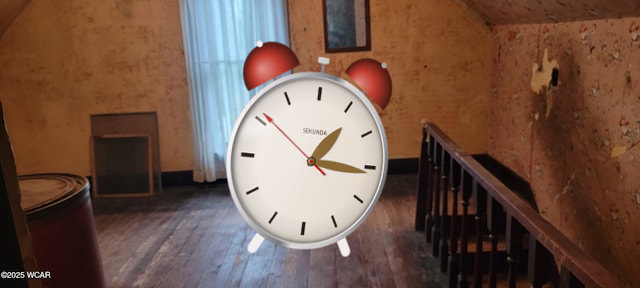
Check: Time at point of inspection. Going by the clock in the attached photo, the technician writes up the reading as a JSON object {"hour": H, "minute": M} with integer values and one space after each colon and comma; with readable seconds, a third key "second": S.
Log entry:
{"hour": 1, "minute": 15, "second": 51}
